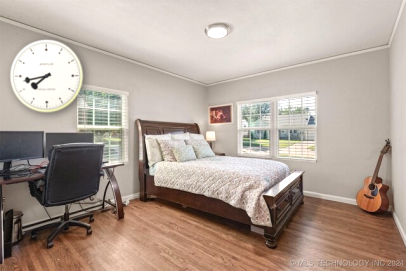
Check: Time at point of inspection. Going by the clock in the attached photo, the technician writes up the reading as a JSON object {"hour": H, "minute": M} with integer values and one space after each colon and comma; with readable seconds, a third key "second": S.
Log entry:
{"hour": 7, "minute": 43}
